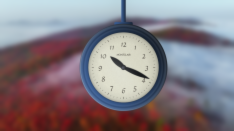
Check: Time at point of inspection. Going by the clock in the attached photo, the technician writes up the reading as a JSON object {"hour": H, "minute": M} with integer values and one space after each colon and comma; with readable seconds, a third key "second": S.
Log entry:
{"hour": 10, "minute": 19}
